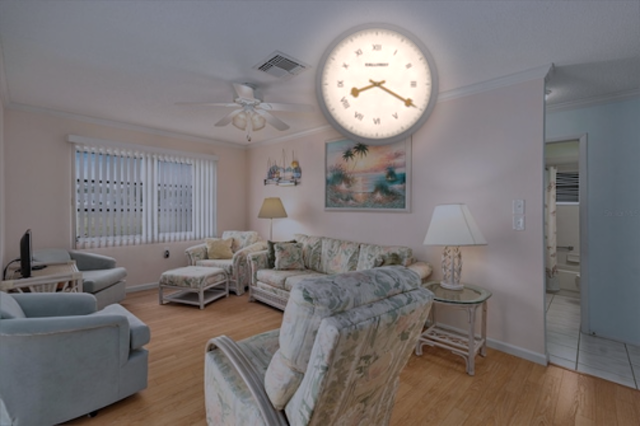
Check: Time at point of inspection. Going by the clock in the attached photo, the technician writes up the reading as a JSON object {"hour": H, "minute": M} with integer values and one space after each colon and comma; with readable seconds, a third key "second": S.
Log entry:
{"hour": 8, "minute": 20}
